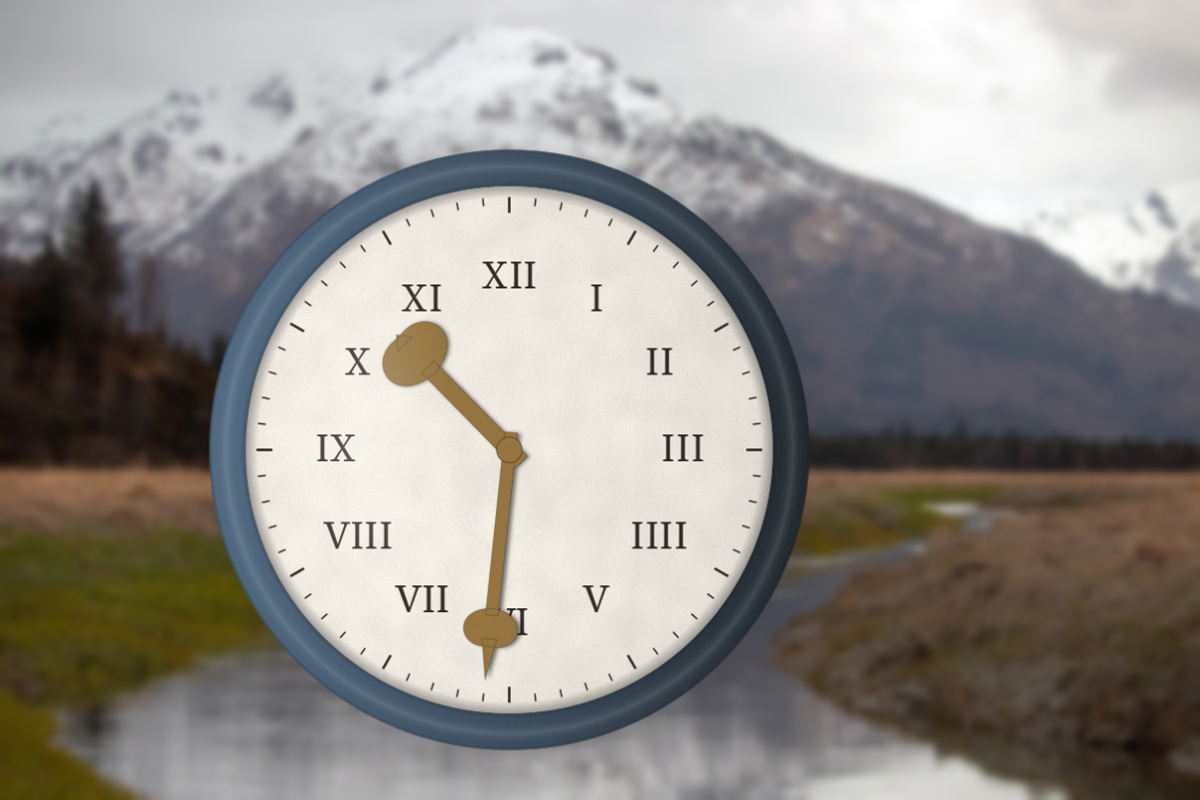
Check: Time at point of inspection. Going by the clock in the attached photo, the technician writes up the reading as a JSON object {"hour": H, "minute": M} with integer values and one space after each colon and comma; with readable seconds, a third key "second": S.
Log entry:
{"hour": 10, "minute": 31}
